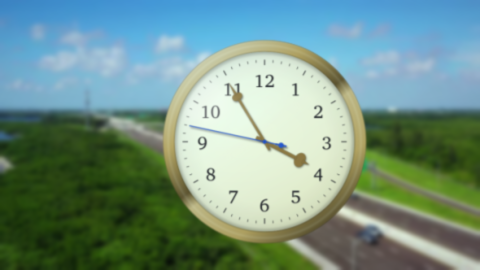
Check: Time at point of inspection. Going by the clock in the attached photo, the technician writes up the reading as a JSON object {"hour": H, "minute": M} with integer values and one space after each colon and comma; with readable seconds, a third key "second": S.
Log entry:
{"hour": 3, "minute": 54, "second": 47}
